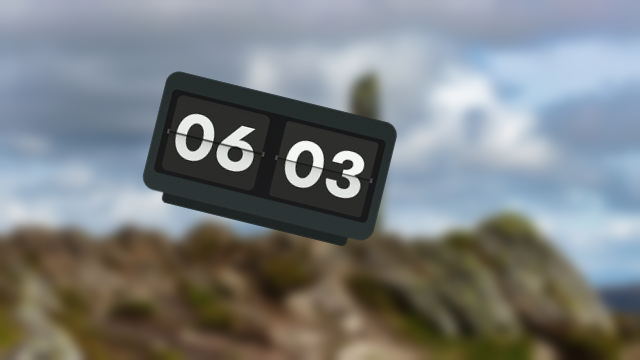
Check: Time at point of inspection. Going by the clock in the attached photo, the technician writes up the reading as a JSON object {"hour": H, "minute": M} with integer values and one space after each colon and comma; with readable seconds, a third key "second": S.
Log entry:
{"hour": 6, "minute": 3}
